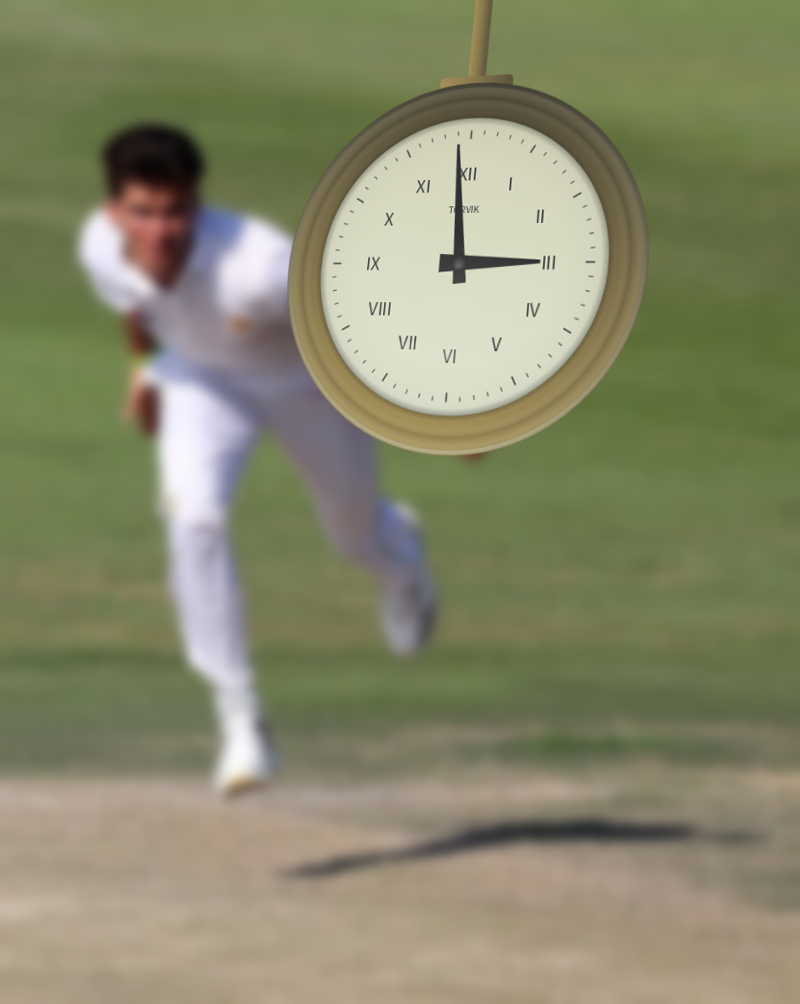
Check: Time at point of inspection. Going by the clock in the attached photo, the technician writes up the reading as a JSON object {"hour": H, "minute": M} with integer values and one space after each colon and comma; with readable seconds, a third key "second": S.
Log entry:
{"hour": 2, "minute": 59}
